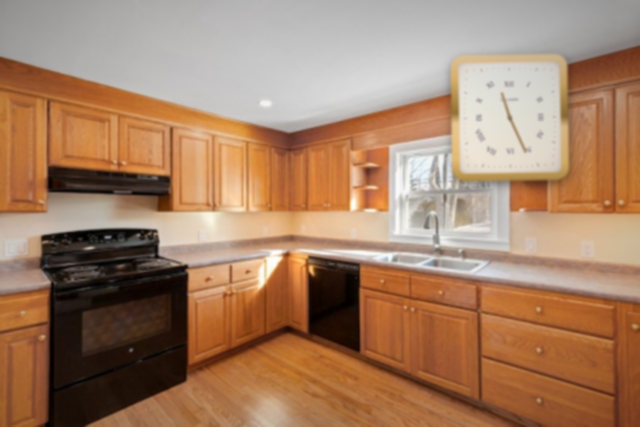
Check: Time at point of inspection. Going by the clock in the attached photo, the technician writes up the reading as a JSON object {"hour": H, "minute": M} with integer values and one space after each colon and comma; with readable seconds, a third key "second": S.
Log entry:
{"hour": 11, "minute": 26}
